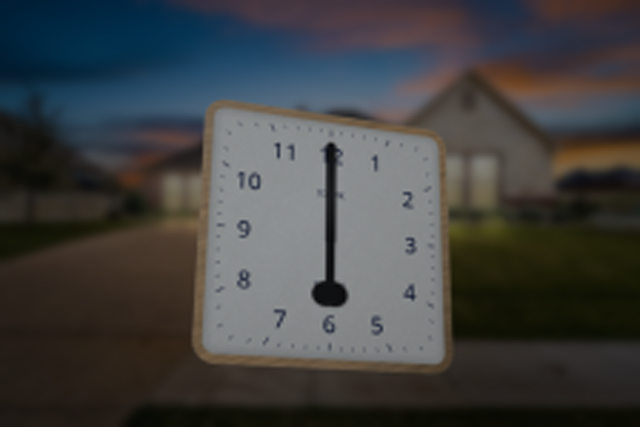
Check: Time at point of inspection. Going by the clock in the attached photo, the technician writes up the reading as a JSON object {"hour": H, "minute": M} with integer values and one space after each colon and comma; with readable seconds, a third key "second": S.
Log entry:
{"hour": 6, "minute": 0}
